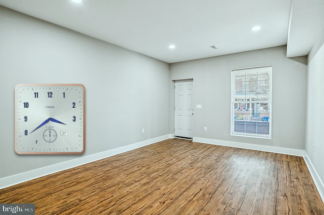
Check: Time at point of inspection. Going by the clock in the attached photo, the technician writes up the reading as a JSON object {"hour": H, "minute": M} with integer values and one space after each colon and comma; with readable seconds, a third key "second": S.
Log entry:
{"hour": 3, "minute": 39}
